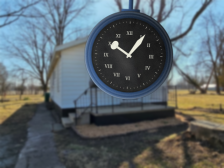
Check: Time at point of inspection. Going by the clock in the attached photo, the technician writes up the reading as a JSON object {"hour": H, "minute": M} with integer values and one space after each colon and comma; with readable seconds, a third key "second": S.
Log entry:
{"hour": 10, "minute": 6}
